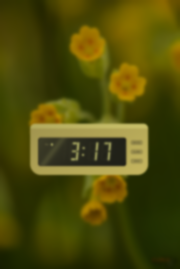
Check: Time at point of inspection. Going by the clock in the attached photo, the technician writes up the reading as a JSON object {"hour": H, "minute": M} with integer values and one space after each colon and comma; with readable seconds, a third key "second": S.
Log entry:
{"hour": 3, "minute": 17}
